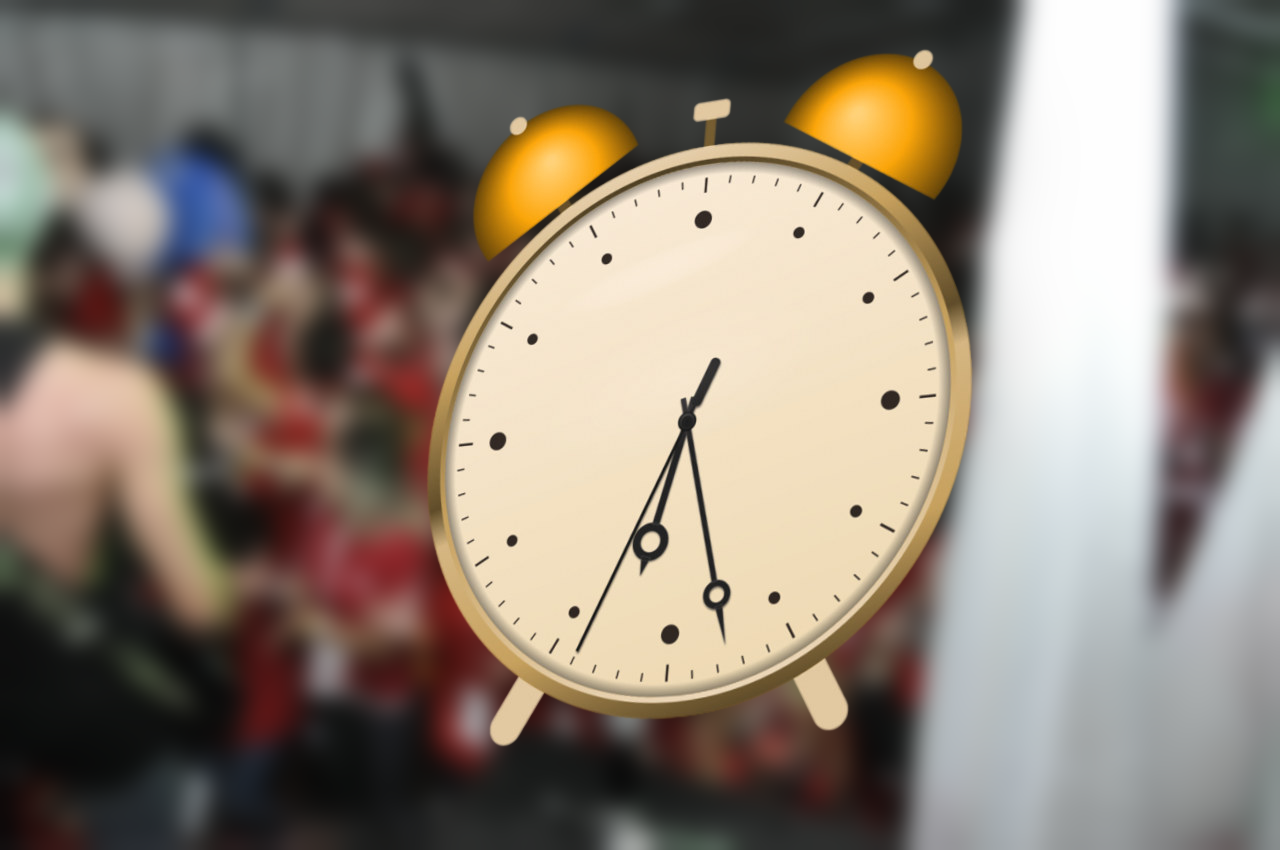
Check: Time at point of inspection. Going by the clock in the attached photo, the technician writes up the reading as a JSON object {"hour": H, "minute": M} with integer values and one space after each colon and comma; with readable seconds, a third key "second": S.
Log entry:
{"hour": 6, "minute": 27, "second": 34}
